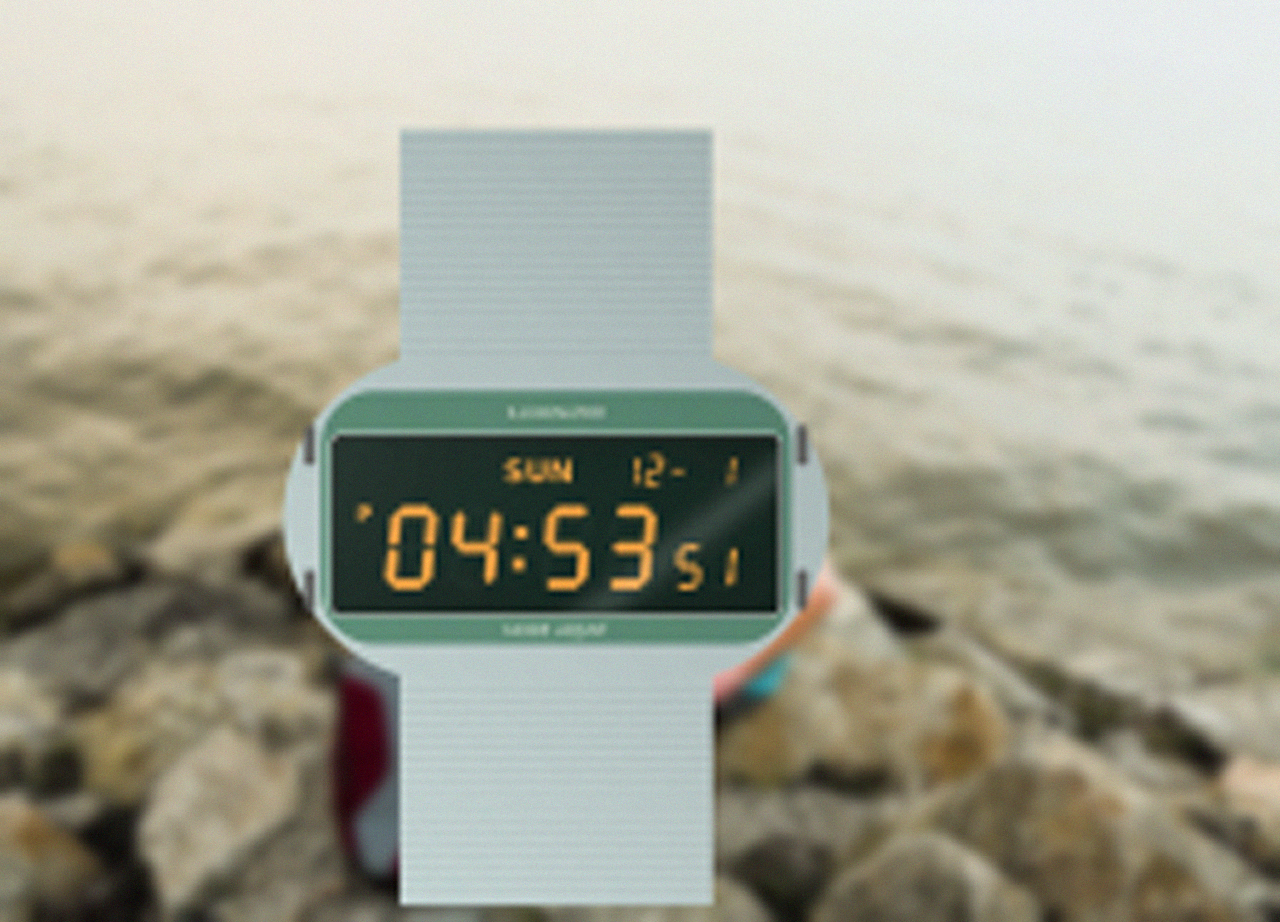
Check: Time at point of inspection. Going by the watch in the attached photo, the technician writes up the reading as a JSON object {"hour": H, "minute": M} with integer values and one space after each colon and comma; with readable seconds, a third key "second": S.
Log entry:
{"hour": 4, "minute": 53, "second": 51}
